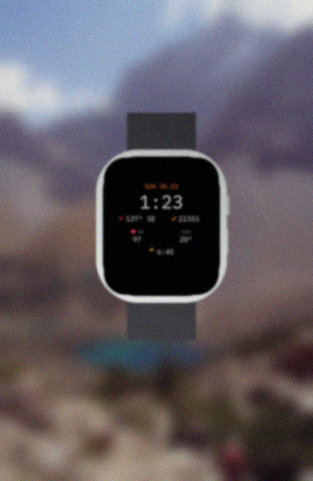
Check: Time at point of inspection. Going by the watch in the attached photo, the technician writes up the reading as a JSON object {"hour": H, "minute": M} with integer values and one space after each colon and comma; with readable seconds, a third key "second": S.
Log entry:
{"hour": 1, "minute": 23}
